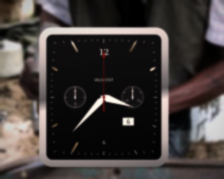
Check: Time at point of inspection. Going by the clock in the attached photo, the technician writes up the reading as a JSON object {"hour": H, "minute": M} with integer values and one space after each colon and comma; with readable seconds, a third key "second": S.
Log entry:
{"hour": 3, "minute": 37}
